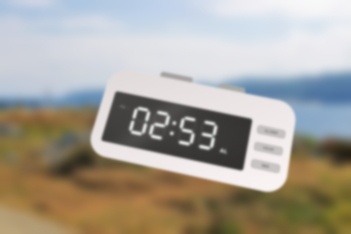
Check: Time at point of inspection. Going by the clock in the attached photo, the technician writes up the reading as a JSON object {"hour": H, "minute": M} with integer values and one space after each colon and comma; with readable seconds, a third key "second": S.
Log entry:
{"hour": 2, "minute": 53}
